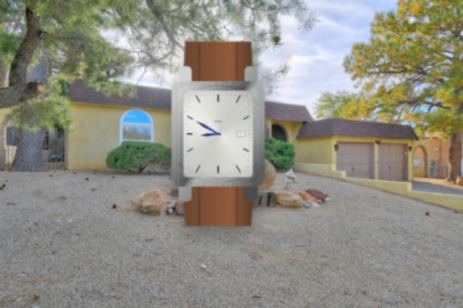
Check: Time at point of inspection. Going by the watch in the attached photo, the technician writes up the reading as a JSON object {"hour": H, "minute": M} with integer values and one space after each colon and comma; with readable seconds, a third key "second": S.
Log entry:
{"hour": 8, "minute": 50}
